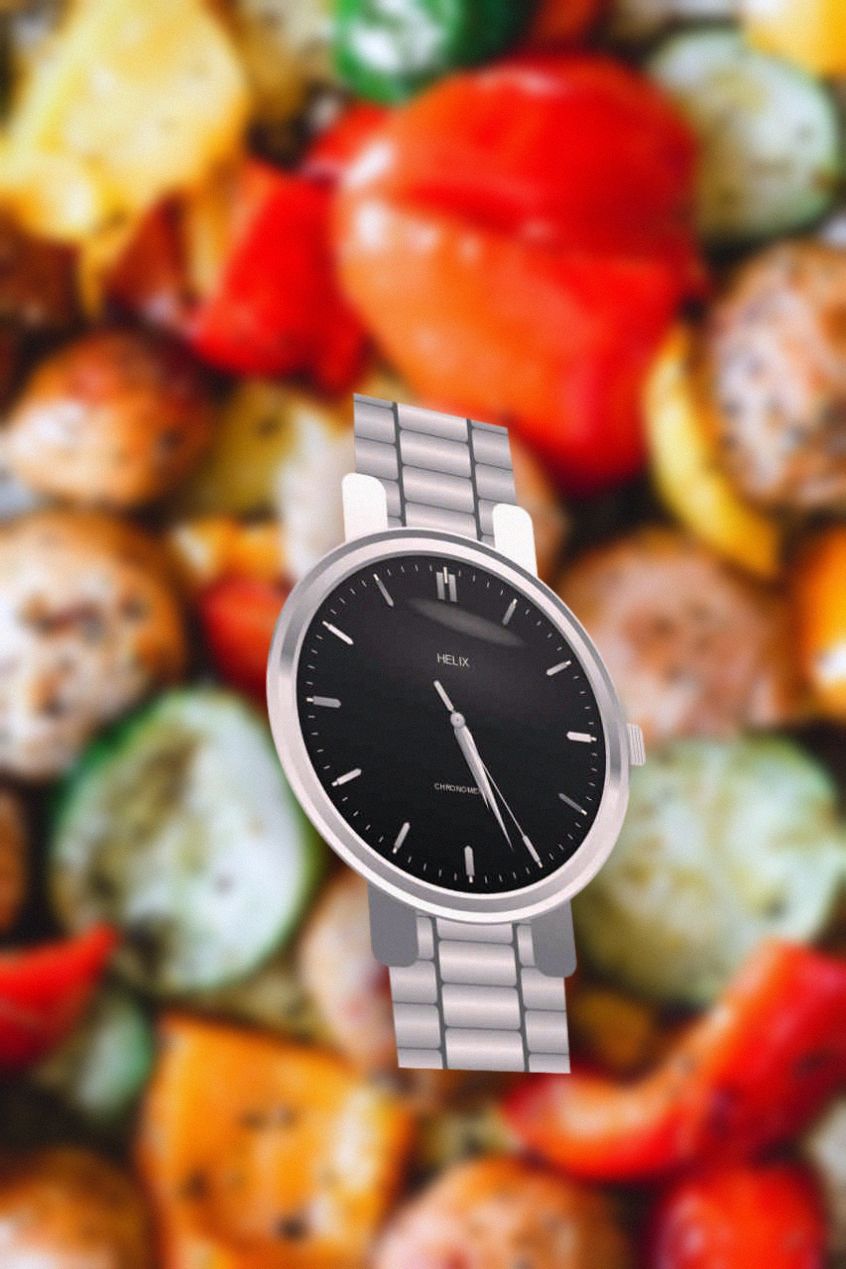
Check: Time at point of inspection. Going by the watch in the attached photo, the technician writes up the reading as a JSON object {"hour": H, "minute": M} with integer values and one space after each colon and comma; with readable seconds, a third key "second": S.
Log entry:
{"hour": 5, "minute": 26, "second": 25}
